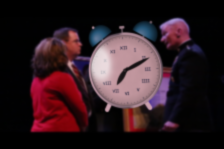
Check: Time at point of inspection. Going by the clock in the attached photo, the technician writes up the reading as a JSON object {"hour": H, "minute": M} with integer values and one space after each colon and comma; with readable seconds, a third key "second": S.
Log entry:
{"hour": 7, "minute": 11}
